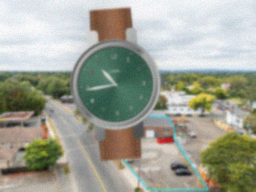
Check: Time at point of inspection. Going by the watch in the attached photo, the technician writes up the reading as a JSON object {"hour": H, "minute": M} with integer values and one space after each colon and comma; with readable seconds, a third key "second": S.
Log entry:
{"hour": 10, "minute": 44}
